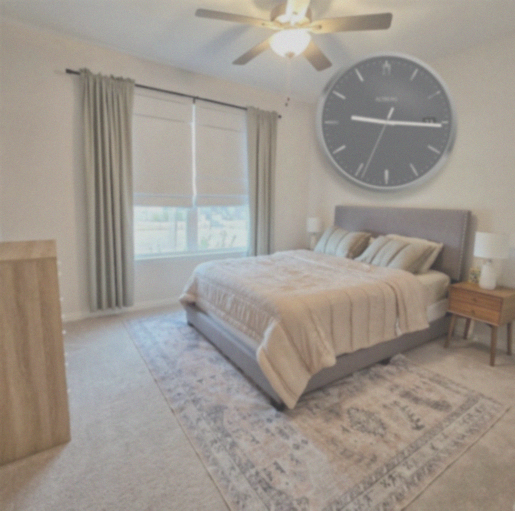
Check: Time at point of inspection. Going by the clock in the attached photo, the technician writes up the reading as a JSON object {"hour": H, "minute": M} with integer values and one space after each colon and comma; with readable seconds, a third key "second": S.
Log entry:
{"hour": 9, "minute": 15, "second": 34}
